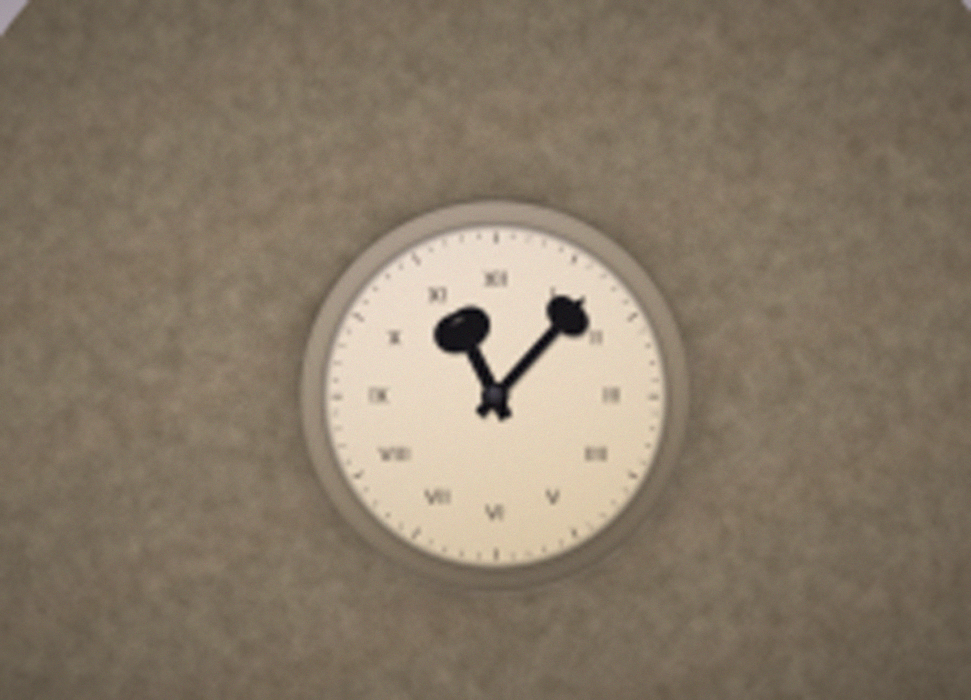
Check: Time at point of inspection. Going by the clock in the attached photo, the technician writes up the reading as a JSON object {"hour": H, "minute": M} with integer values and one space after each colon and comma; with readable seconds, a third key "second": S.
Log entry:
{"hour": 11, "minute": 7}
